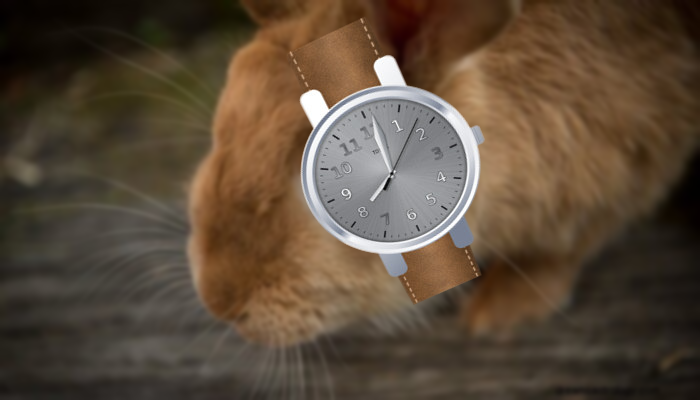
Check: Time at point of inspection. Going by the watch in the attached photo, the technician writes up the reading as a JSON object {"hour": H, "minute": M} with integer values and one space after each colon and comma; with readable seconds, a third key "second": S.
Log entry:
{"hour": 8, "minute": 1, "second": 8}
